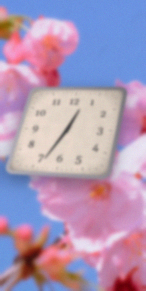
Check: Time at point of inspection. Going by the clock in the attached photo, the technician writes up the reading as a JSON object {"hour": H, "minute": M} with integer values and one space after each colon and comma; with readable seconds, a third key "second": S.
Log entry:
{"hour": 12, "minute": 34}
